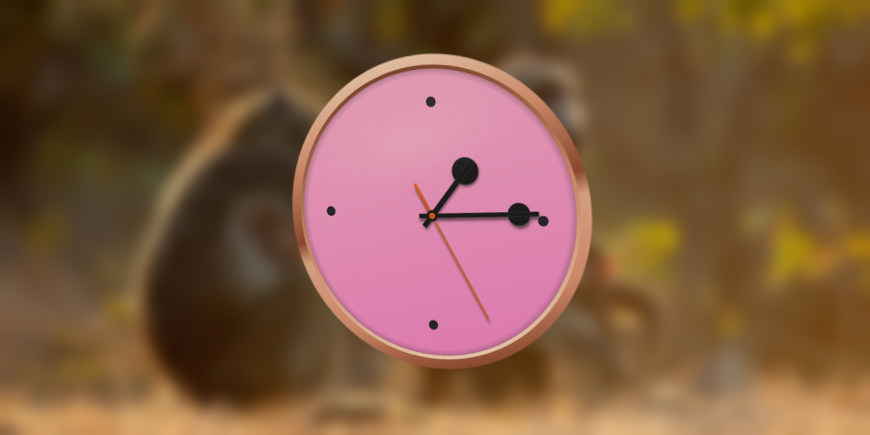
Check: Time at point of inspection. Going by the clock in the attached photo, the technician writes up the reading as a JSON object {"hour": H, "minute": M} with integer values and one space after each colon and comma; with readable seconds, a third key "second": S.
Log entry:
{"hour": 1, "minute": 14, "second": 25}
